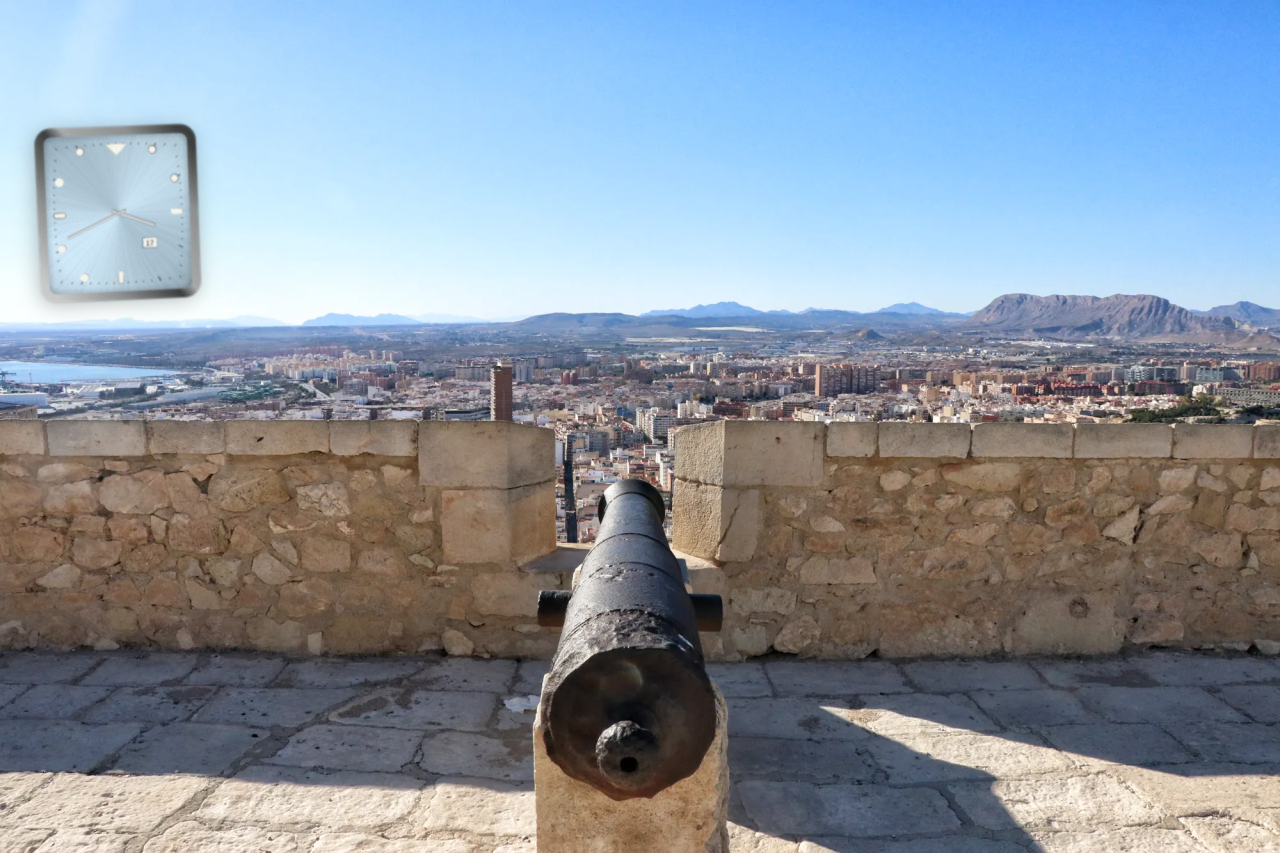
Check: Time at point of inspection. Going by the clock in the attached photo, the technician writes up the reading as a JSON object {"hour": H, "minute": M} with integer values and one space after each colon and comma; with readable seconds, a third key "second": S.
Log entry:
{"hour": 3, "minute": 41}
